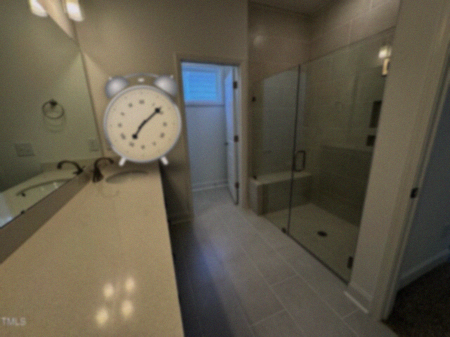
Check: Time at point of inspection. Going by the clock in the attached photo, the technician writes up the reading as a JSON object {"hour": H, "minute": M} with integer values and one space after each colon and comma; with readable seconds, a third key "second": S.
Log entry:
{"hour": 7, "minute": 8}
